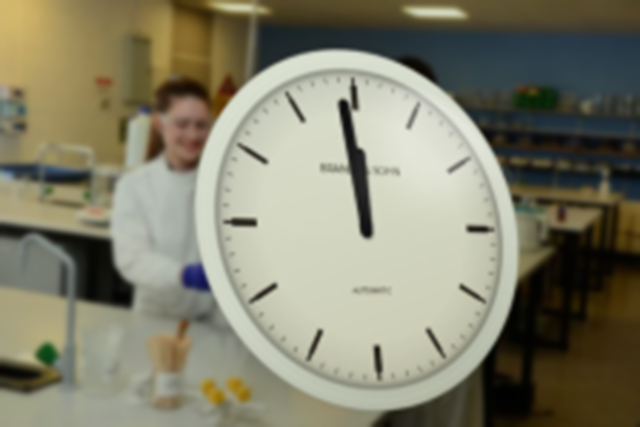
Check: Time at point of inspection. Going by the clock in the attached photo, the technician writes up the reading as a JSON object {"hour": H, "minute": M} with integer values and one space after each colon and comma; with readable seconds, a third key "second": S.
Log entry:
{"hour": 11, "minute": 59}
